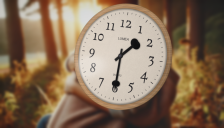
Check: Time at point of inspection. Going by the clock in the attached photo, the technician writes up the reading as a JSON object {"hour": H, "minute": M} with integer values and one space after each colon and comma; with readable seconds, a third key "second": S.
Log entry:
{"hour": 1, "minute": 30}
